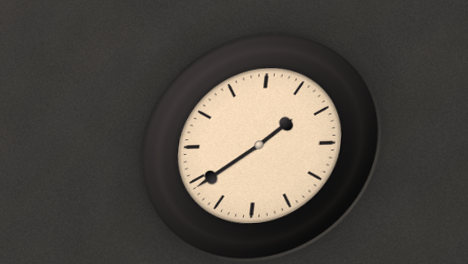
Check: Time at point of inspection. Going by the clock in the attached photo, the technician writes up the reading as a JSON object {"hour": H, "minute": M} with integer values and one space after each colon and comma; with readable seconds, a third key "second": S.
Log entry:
{"hour": 1, "minute": 39}
